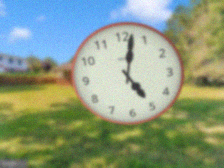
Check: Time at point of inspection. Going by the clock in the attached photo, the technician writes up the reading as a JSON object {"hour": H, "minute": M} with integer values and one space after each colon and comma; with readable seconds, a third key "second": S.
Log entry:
{"hour": 5, "minute": 2}
